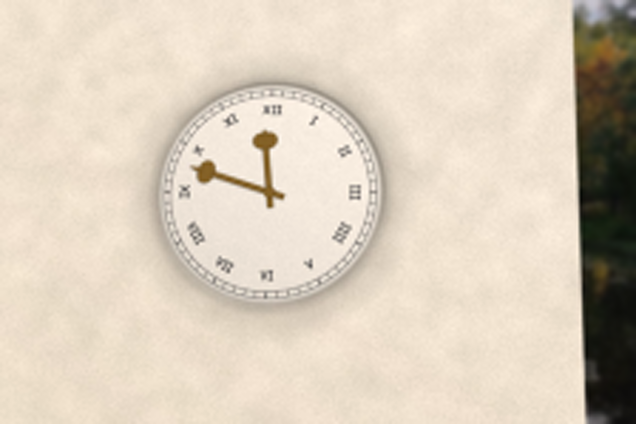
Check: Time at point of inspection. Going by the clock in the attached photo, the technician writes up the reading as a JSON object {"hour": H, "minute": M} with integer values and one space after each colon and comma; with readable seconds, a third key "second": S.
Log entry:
{"hour": 11, "minute": 48}
